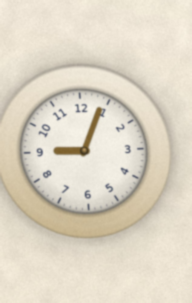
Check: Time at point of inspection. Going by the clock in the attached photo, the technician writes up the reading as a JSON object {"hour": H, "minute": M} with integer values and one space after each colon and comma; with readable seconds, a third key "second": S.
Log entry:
{"hour": 9, "minute": 4}
